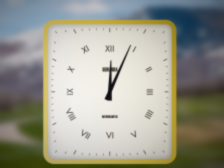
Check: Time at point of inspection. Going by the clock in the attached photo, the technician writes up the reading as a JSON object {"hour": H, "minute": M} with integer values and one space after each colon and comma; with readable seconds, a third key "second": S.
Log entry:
{"hour": 12, "minute": 4}
